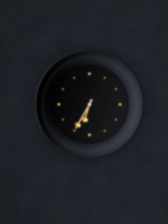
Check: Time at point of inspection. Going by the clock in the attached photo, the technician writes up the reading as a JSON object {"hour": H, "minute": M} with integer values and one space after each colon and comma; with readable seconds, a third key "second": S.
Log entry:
{"hour": 6, "minute": 35}
